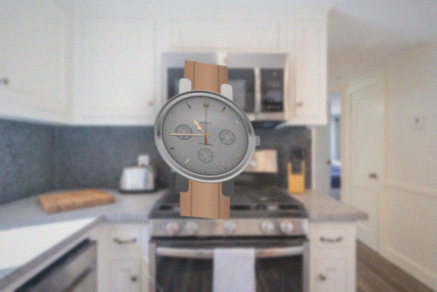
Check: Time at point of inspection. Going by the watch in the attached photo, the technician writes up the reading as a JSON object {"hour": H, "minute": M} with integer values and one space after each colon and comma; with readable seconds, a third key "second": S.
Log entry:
{"hour": 10, "minute": 44}
